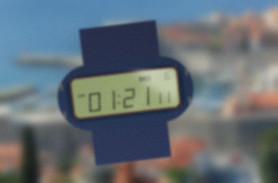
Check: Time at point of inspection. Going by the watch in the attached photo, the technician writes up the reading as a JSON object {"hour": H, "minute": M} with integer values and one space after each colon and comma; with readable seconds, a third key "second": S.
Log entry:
{"hour": 1, "minute": 21, "second": 11}
